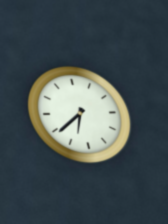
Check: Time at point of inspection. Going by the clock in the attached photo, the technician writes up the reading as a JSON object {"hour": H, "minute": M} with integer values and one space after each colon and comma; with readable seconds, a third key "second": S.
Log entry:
{"hour": 6, "minute": 39}
